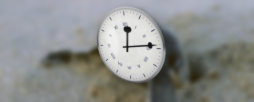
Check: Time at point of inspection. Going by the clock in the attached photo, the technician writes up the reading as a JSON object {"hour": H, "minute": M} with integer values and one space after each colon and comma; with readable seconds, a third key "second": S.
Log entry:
{"hour": 12, "minute": 14}
